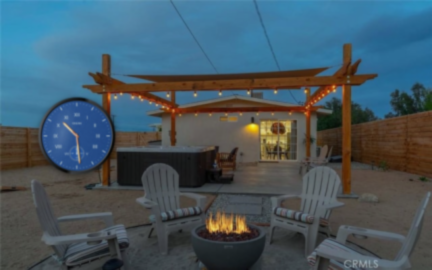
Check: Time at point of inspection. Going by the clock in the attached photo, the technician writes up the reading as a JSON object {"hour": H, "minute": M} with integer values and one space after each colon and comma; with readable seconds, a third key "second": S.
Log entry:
{"hour": 10, "minute": 29}
